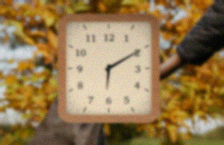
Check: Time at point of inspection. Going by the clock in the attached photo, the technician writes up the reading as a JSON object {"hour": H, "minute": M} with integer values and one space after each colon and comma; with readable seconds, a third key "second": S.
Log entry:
{"hour": 6, "minute": 10}
